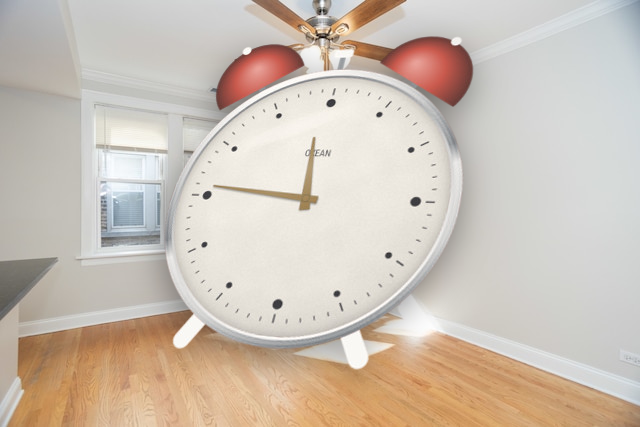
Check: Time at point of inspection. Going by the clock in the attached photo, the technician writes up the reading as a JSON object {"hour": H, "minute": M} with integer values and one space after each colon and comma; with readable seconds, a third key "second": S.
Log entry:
{"hour": 11, "minute": 46}
